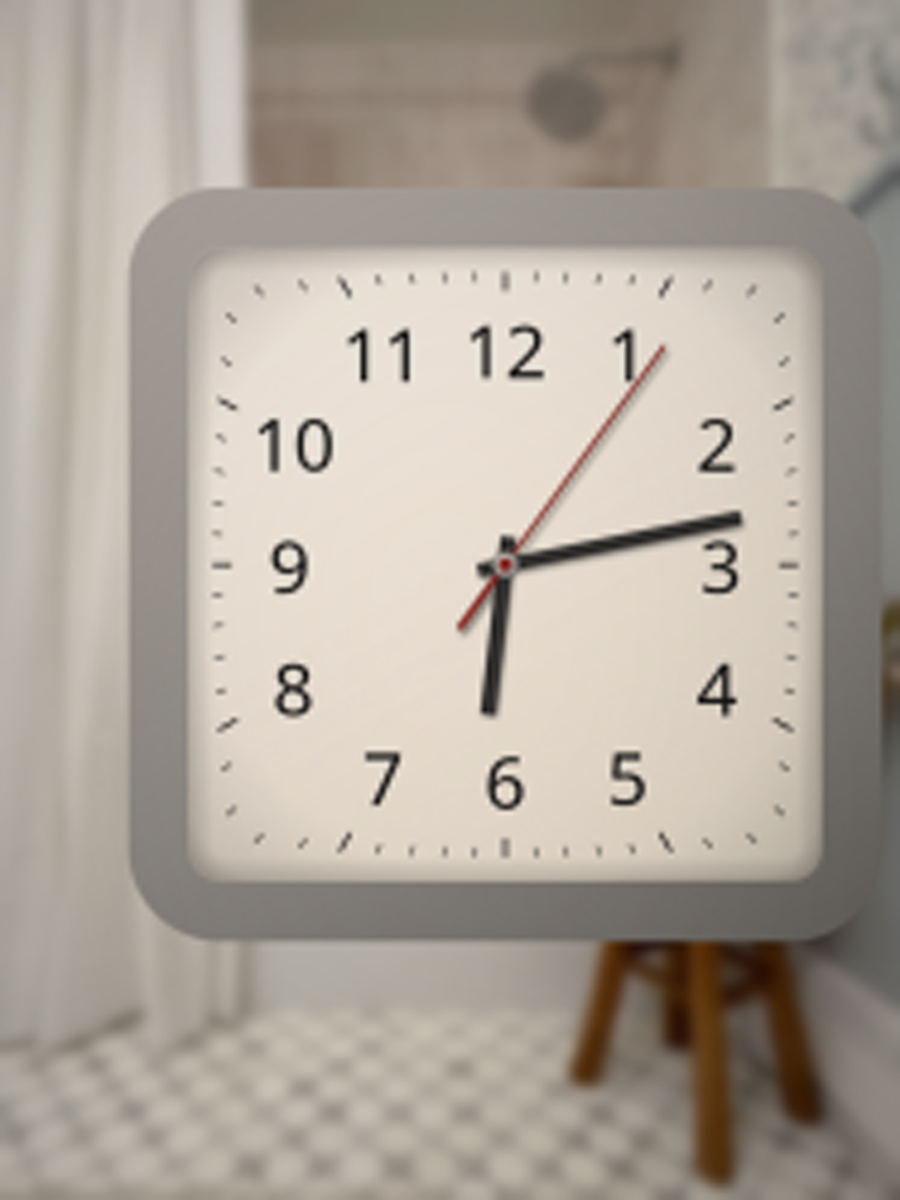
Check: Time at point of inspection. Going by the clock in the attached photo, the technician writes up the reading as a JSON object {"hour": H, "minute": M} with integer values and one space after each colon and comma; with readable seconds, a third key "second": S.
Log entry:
{"hour": 6, "minute": 13, "second": 6}
